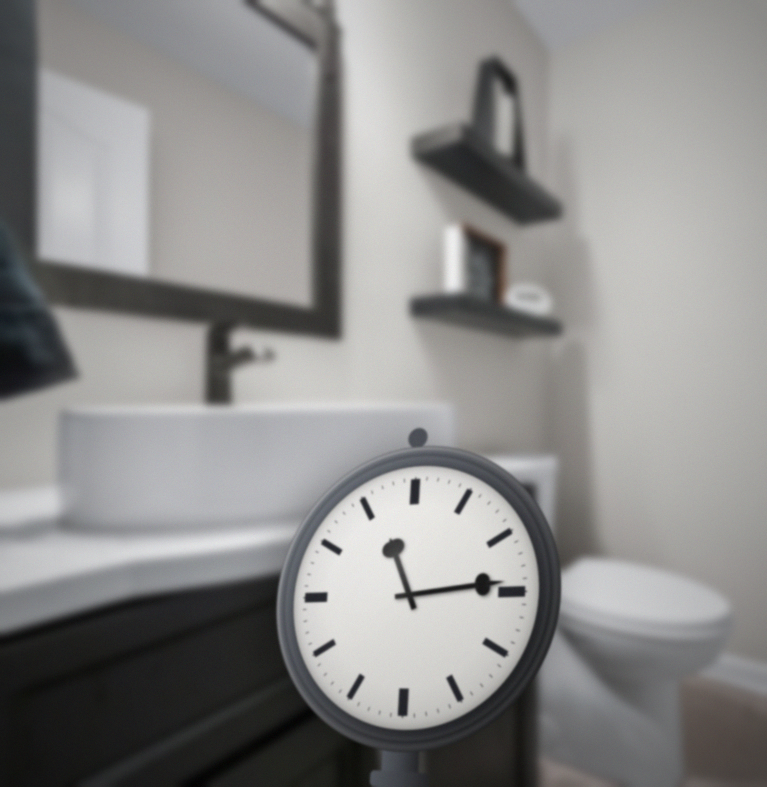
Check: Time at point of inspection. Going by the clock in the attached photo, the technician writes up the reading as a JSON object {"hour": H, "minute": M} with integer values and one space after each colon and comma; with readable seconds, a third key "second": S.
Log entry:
{"hour": 11, "minute": 14}
